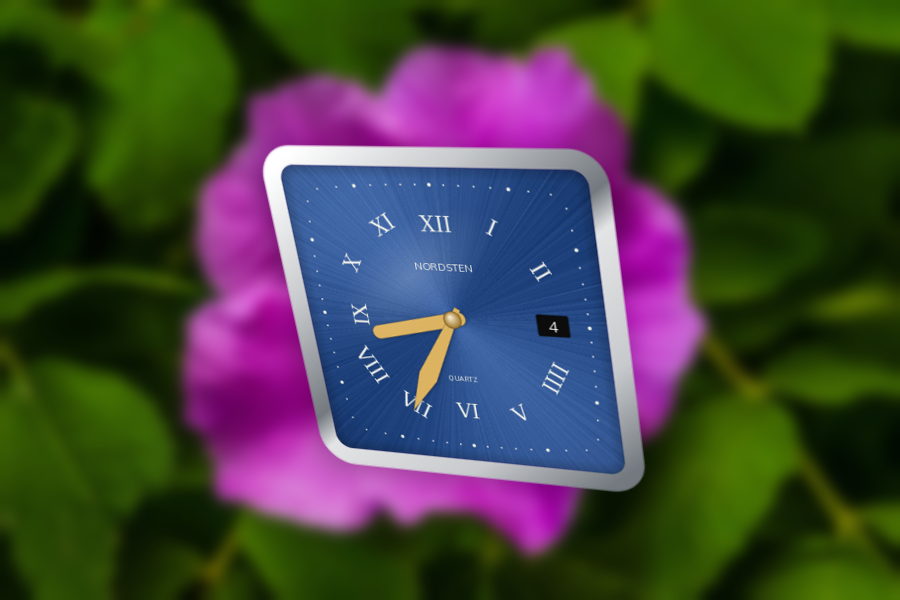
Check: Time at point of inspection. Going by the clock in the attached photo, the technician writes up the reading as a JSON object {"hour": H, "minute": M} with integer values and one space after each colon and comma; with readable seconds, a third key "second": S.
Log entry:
{"hour": 8, "minute": 35}
